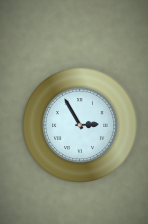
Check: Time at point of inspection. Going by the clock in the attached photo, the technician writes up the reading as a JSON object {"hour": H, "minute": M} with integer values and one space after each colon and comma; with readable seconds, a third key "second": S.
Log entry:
{"hour": 2, "minute": 55}
